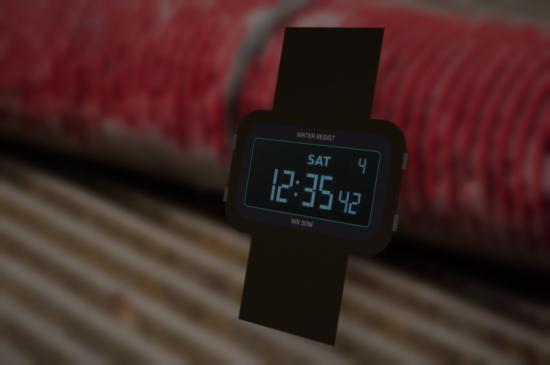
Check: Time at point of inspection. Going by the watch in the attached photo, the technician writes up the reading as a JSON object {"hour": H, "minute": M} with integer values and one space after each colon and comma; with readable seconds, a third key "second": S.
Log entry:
{"hour": 12, "minute": 35, "second": 42}
